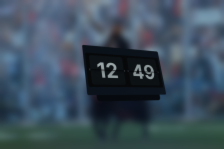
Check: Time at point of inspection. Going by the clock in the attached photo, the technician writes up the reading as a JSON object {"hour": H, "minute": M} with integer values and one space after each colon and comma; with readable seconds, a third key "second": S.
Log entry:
{"hour": 12, "minute": 49}
